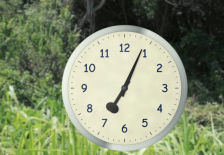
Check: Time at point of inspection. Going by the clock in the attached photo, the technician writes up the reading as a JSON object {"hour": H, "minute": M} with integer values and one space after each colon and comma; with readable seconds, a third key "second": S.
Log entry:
{"hour": 7, "minute": 4}
